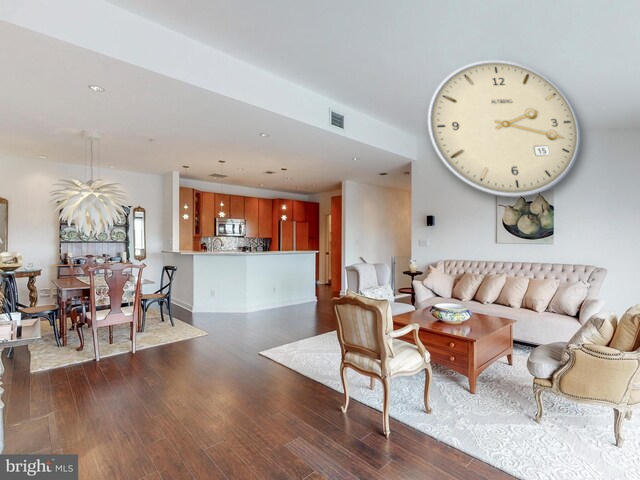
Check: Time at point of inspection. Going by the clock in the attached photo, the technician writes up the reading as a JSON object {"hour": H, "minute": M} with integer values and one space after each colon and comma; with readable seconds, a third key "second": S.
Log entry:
{"hour": 2, "minute": 18}
